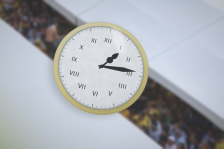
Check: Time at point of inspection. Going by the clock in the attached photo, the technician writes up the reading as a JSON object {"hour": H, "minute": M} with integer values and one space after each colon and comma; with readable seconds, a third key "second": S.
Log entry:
{"hour": 1, "minute": 14}
